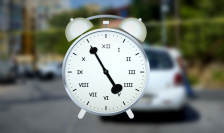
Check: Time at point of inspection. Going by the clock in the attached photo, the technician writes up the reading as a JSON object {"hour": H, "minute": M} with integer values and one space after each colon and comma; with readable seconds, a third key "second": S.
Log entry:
{"hour": 4, "minute": 55}
